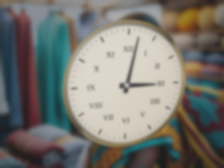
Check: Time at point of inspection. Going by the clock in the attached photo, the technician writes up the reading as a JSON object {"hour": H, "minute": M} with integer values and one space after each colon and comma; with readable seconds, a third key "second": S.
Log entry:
{"hour": 3, "minute": 2}
